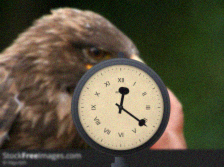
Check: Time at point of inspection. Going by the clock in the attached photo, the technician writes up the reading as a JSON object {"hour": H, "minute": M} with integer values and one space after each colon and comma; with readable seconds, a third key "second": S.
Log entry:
{"hour": 12, "minute": 21}
